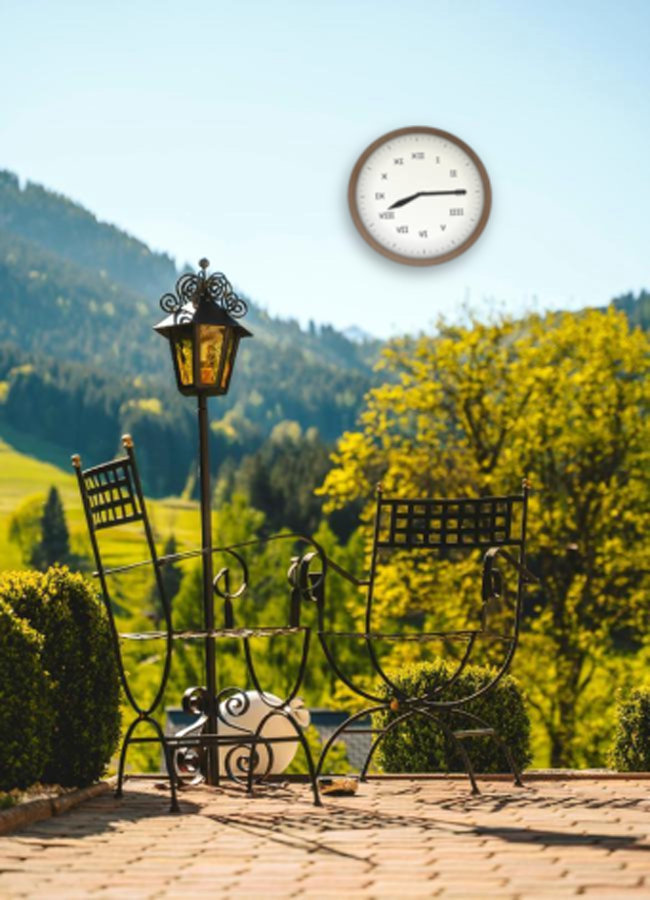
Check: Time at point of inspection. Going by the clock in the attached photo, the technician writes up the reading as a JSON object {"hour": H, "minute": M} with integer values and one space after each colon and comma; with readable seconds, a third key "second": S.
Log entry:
{"hour": 8, "minute": 15}
